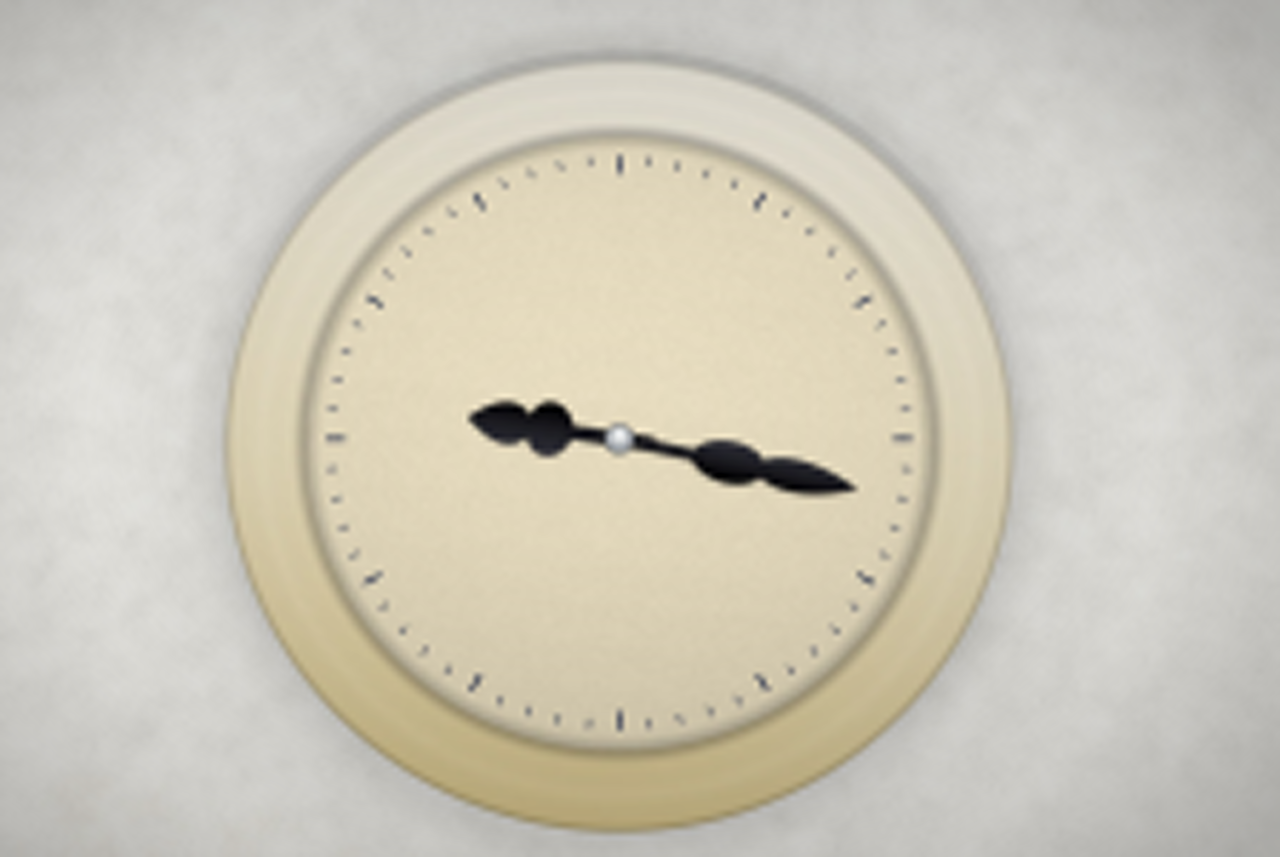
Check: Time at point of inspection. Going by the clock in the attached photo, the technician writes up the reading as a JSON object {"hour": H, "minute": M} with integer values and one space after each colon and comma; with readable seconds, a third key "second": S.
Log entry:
{"hour": 9, "minute": 17}
